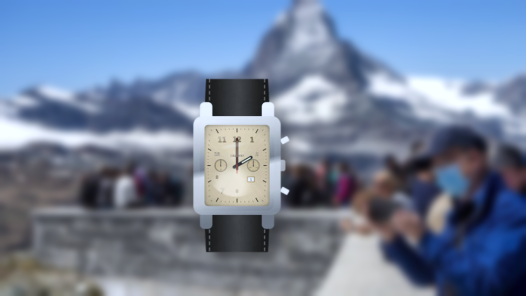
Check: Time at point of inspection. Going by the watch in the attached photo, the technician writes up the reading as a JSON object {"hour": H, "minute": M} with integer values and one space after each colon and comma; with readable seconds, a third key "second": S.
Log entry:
{"hour": 2, "minute": 0}
